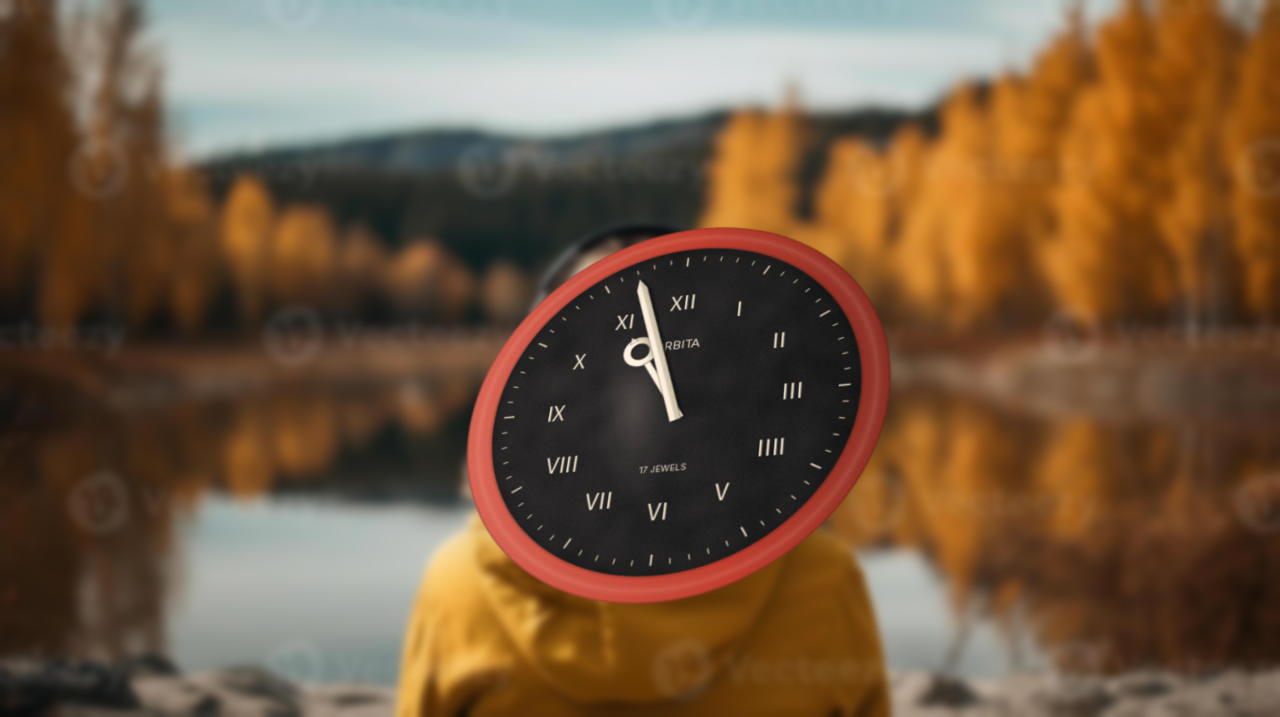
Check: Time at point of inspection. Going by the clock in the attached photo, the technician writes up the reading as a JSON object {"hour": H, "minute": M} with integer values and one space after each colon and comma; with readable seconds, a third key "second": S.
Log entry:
{"hour": 10, "minute": 57}
